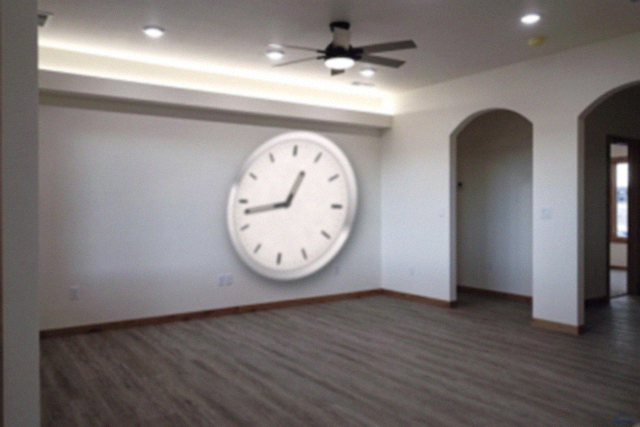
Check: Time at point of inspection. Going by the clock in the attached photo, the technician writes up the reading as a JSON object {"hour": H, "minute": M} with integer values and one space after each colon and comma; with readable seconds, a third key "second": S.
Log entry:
{"hour": 12, "minute": 43}
